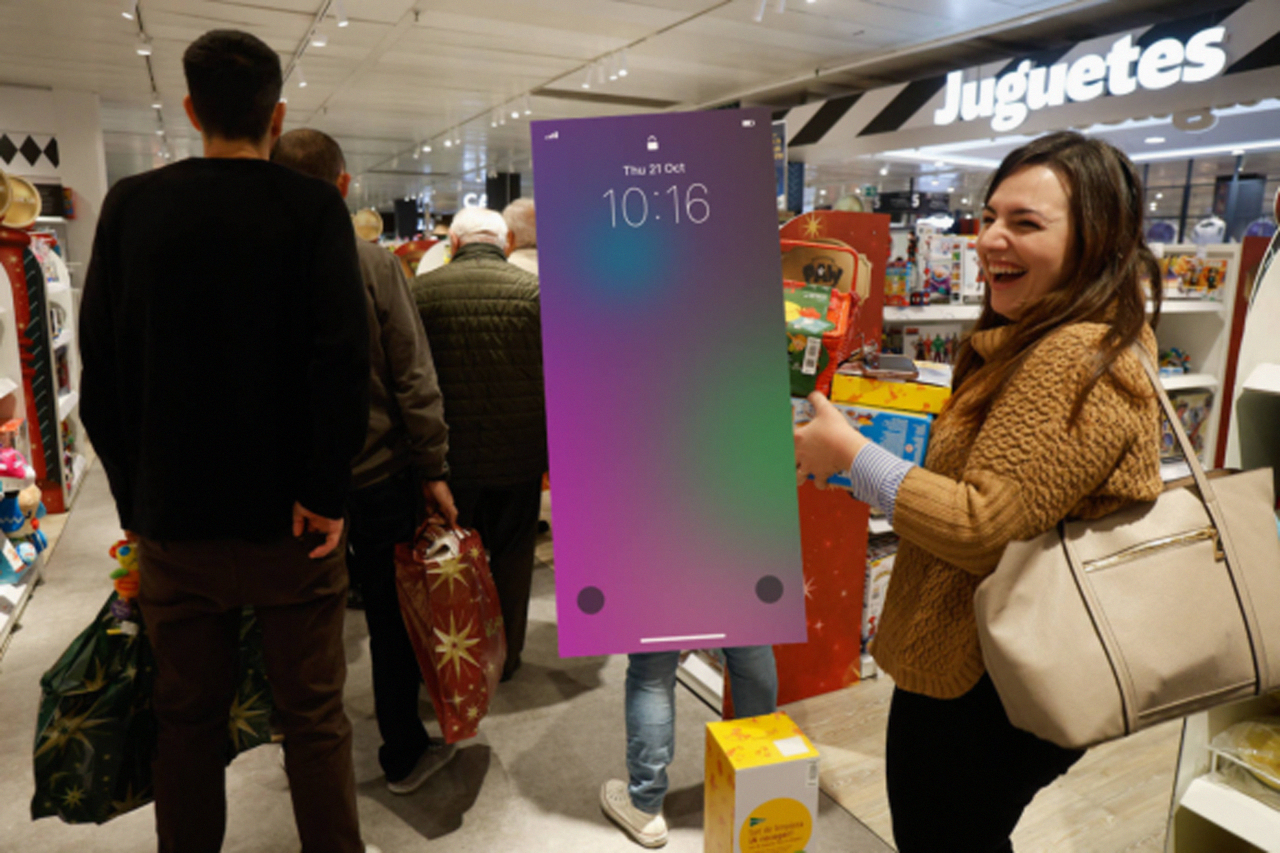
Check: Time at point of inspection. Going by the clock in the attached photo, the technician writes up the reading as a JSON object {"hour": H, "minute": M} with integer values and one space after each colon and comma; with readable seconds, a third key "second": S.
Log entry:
{"hour": 10, "minute": 16}
